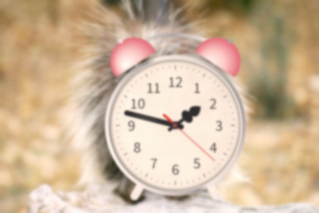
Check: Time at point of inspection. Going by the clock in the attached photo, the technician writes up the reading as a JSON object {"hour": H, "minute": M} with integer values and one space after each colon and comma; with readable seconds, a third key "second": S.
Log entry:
{"hour": 1, "minute": 47, "second": 22}
